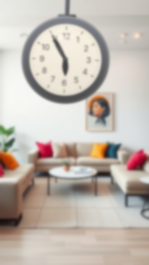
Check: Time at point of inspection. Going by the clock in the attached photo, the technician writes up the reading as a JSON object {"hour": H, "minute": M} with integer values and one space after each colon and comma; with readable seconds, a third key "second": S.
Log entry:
{"hour": 5, "minute": 55}
